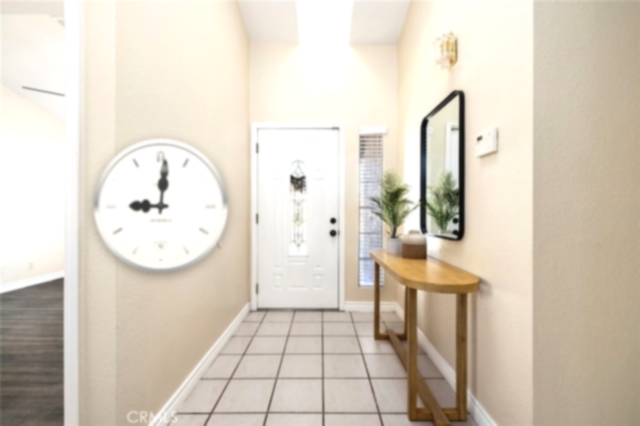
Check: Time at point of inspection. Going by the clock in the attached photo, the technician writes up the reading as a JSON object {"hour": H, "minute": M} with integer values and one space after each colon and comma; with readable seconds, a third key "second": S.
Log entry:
{"hour": 9, "minute": 1}
